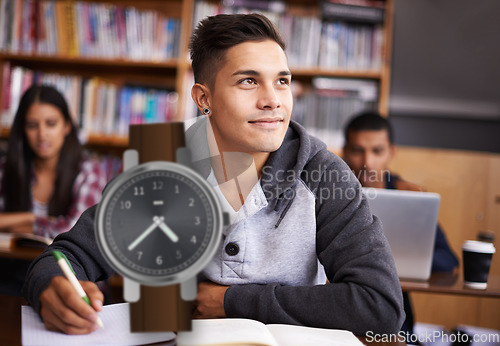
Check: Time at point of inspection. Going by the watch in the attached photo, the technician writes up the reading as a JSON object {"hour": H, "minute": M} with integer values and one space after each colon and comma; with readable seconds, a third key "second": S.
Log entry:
{"hour": 4, "minute": 38}
